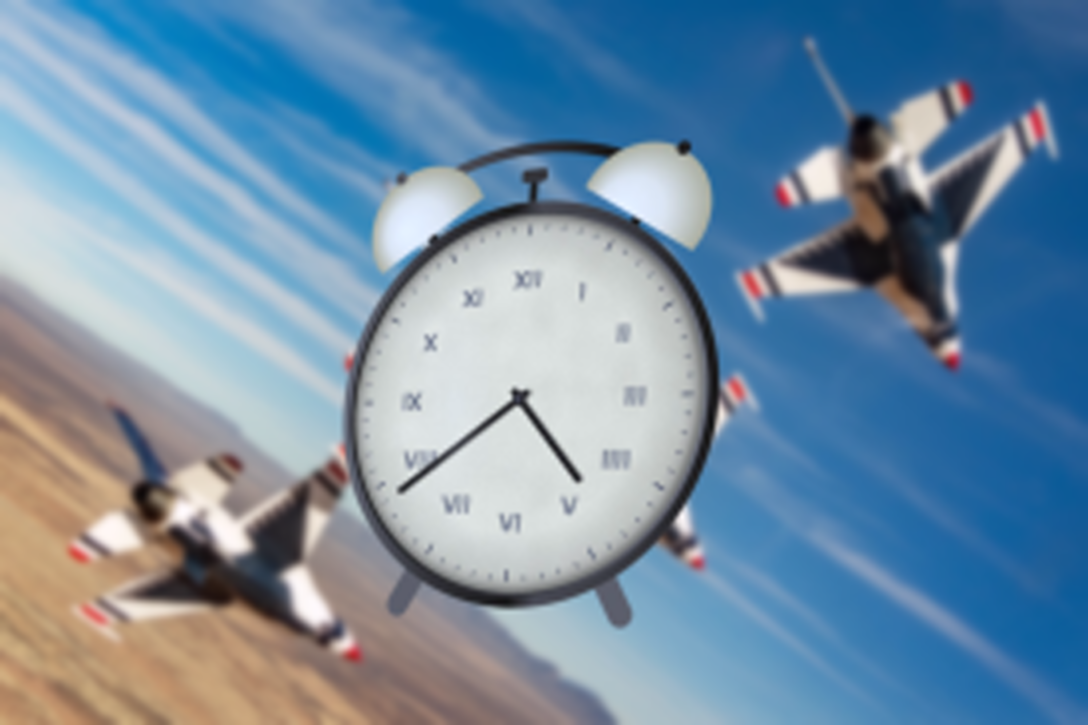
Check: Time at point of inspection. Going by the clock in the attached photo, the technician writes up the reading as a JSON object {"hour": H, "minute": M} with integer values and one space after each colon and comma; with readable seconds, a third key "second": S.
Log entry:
{"hour": 4, "minute": 39}
